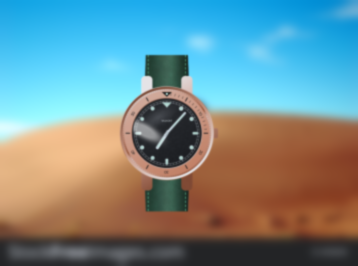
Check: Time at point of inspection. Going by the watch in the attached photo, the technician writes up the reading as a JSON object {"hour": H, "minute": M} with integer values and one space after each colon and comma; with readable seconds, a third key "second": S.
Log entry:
{"hour": 7, "minute": 7}
